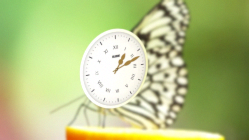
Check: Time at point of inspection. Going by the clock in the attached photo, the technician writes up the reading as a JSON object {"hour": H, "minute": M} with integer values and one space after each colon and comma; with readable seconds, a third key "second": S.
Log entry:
{"hour": 1, "minute": 12}
